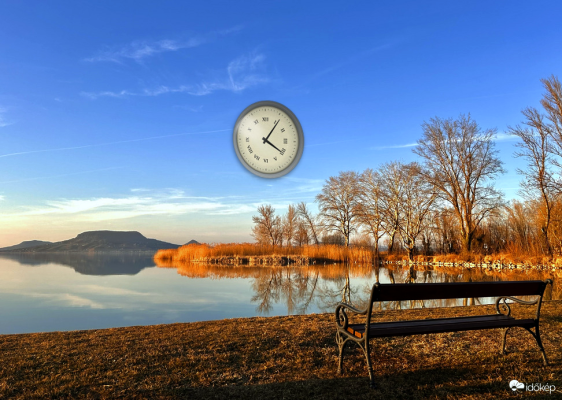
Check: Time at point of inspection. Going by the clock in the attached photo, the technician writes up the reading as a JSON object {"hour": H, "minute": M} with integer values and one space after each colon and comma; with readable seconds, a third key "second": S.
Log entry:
{"hour": 4, "minute": 6}
